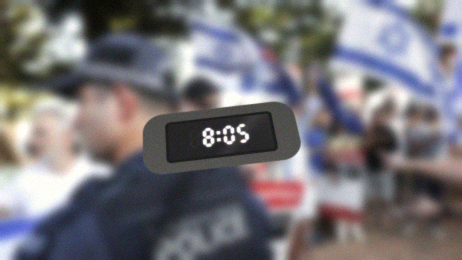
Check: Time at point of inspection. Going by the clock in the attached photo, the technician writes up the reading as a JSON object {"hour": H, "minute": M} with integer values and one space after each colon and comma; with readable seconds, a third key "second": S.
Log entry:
{"hour": 8, "minute": 5}
